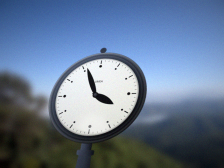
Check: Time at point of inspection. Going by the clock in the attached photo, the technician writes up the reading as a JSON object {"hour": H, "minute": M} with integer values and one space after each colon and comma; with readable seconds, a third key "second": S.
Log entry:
{"hour": 3, "minute": 56}
